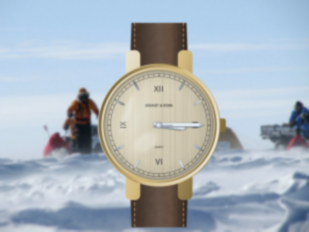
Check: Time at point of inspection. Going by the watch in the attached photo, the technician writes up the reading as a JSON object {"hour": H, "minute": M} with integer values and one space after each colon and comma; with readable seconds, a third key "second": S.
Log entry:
{"hour": 3, "minute": 15}
